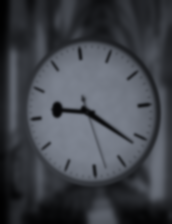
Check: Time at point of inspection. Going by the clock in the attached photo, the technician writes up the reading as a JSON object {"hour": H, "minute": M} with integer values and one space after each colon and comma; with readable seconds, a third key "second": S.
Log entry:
{"hour": 9, "minute": 21, "second": 28}
